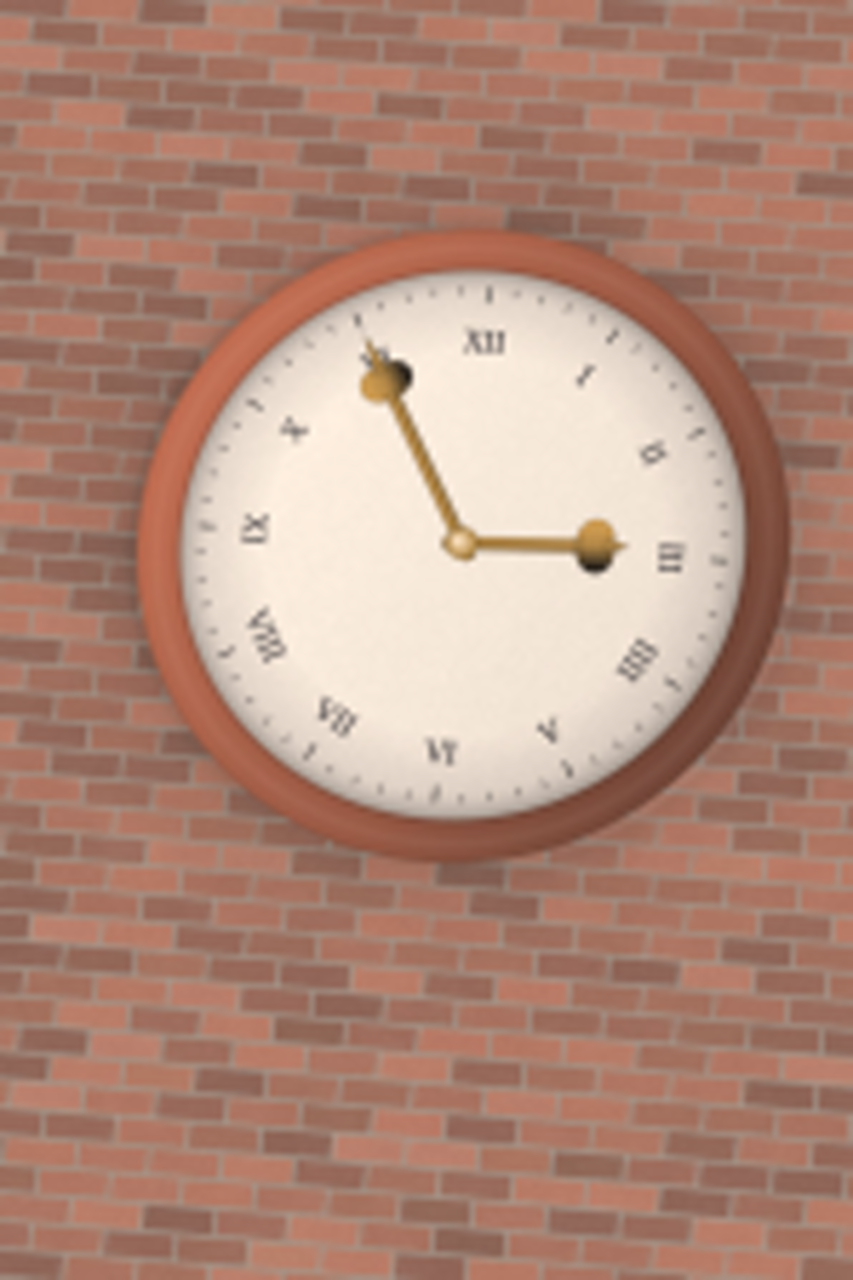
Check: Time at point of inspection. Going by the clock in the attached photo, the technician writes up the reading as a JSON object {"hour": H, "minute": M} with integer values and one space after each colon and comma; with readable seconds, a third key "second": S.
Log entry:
{"hour": 2, "minute": 55}
